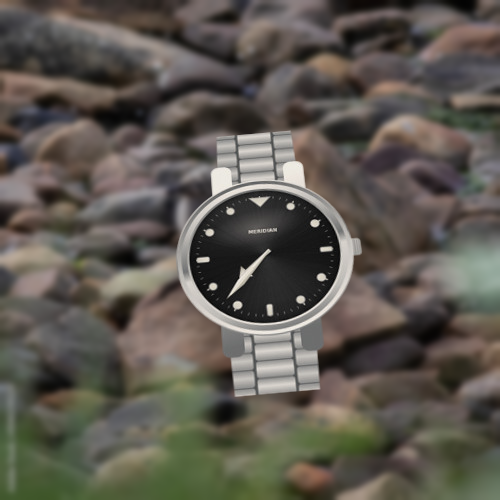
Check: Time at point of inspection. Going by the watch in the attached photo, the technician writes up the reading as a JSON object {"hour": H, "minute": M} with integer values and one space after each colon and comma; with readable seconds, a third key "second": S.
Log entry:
{"hour": 7, "minute": 37}
